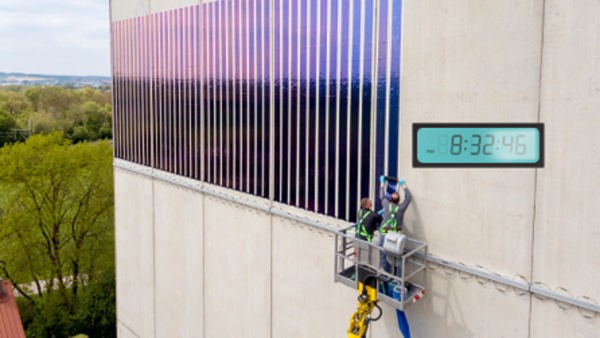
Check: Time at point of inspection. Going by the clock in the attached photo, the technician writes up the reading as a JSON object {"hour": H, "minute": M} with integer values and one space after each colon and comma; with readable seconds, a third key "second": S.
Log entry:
{"hour": 8, "minute": 32, "second": 46}
